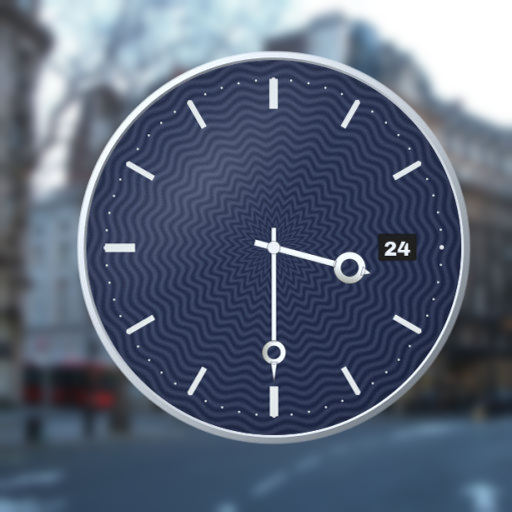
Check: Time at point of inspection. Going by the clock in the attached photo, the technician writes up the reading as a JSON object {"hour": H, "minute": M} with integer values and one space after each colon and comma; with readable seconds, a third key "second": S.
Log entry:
{"hour": 3, "minute": 30}
